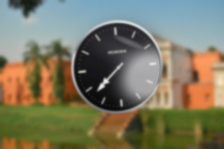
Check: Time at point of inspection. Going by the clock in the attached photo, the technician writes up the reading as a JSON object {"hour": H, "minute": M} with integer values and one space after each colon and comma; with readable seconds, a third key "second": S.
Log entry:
{"hour": 7, "minute": 38}
